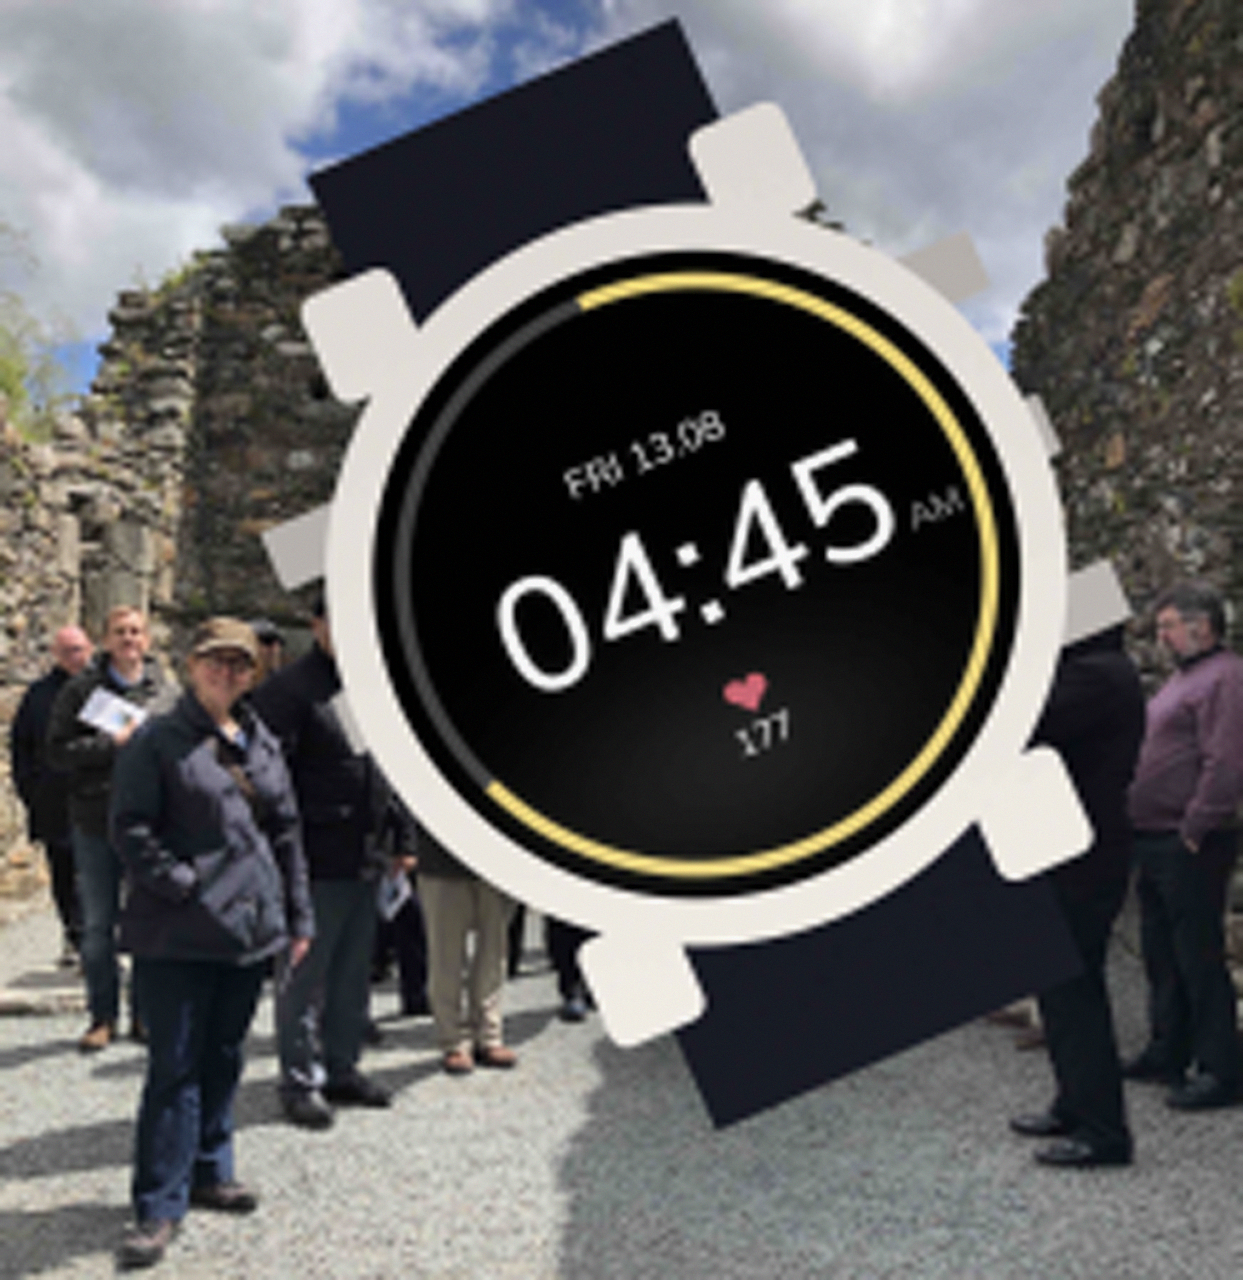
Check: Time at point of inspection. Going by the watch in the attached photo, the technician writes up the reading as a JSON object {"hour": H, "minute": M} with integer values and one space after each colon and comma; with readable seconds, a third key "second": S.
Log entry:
{"hour": 4, "minute": 45}
